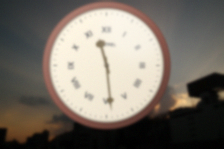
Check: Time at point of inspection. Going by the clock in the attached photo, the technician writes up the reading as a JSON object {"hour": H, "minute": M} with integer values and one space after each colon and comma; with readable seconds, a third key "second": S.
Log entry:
{"hour": 11, "minute": 29}
